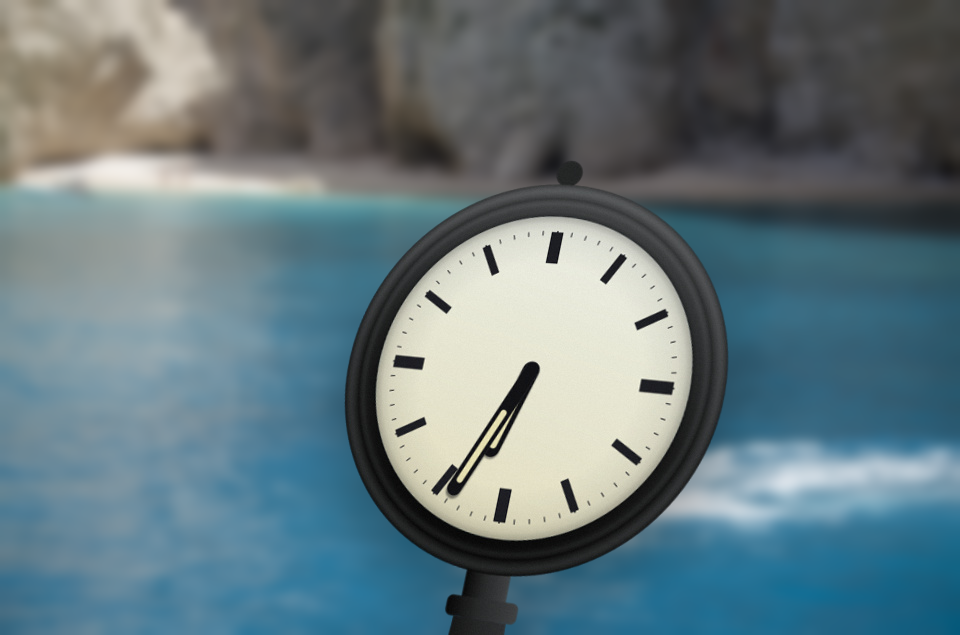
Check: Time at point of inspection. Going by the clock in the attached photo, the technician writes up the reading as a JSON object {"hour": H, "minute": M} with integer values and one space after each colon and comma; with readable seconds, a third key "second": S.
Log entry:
{"hour": 6, "minute": 34}
